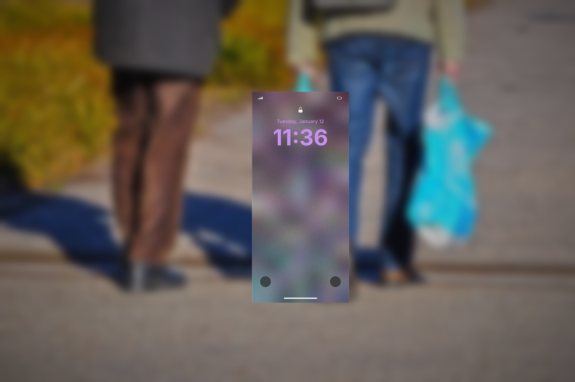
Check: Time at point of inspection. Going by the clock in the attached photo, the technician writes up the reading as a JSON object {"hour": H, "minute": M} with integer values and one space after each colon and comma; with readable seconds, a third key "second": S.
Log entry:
{"hour": 11, "minute": 36}
